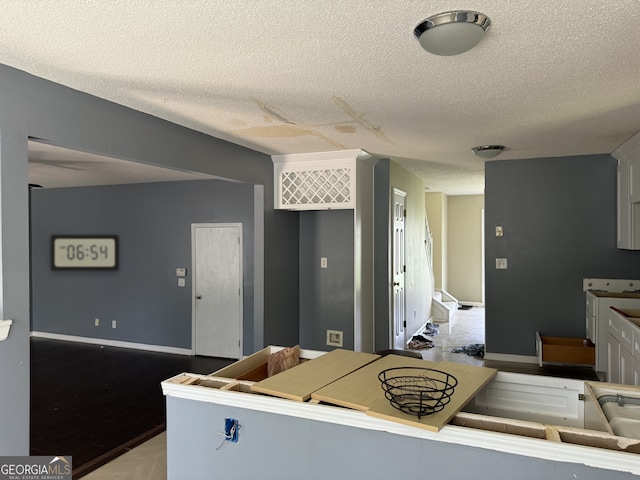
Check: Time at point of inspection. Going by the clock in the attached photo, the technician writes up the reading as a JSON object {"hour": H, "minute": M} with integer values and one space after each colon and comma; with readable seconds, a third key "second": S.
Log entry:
{"hour": 6, "minute": 54}
